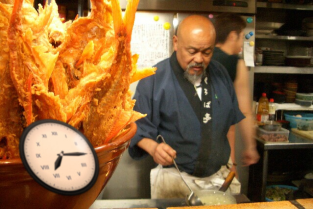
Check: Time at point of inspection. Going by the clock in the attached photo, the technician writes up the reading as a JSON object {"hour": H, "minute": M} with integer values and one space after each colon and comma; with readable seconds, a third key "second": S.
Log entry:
{"hour": 7, "minute": 15}
